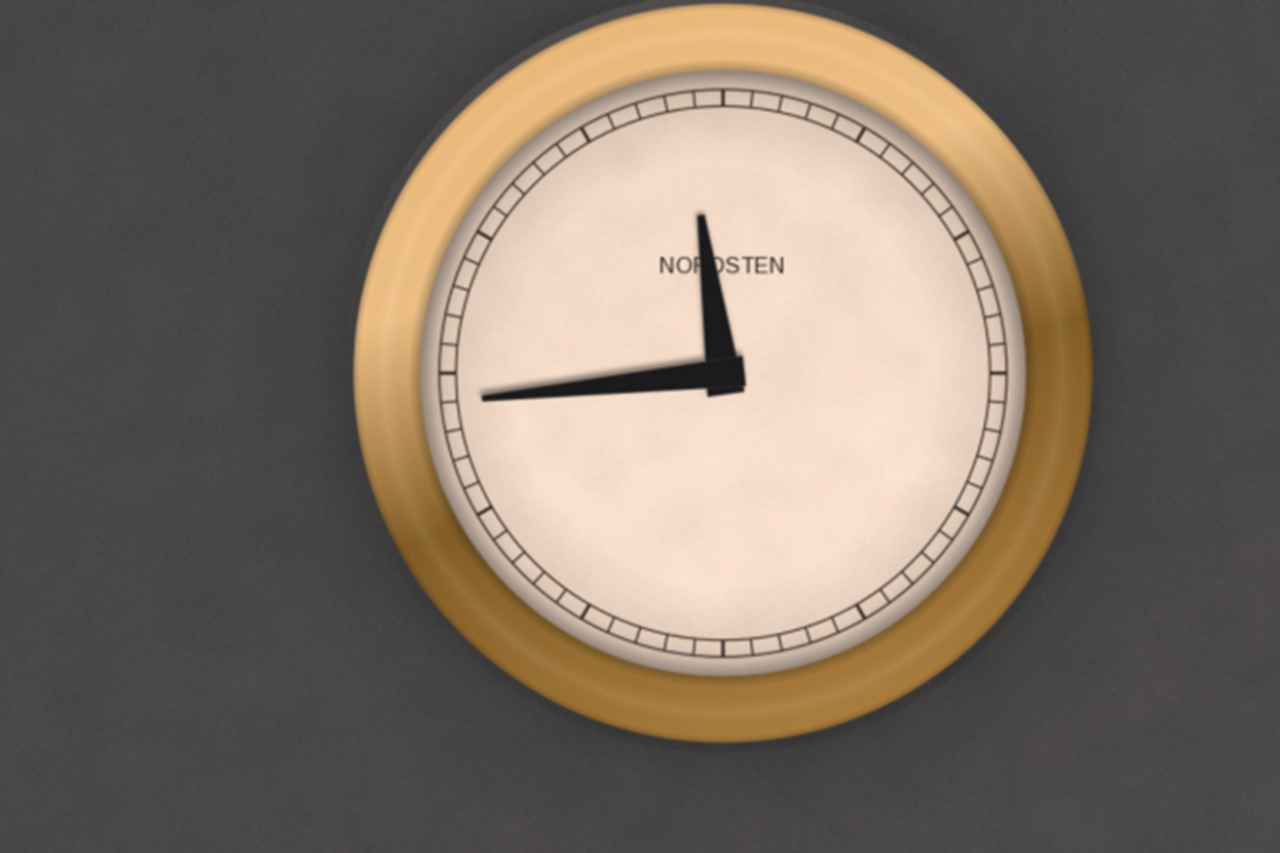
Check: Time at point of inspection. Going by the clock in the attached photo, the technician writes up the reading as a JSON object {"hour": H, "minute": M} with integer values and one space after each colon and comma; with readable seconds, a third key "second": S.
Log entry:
{"hour": 11, "minute": 44}
